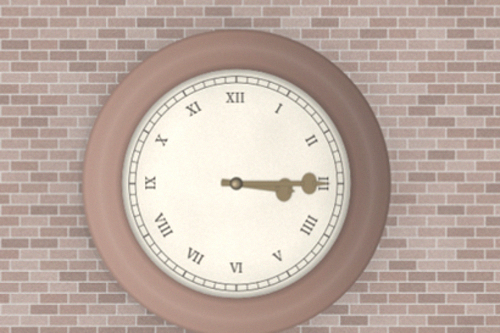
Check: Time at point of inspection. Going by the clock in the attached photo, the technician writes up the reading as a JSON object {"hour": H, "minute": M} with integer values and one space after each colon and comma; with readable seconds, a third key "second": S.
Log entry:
{"hour": 3, "minute": 15}
